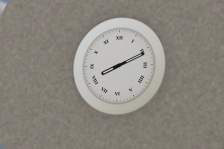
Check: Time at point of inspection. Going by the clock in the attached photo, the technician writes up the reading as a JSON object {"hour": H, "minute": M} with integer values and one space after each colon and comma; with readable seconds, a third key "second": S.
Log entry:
{"hour": 8, "minute": 11}
